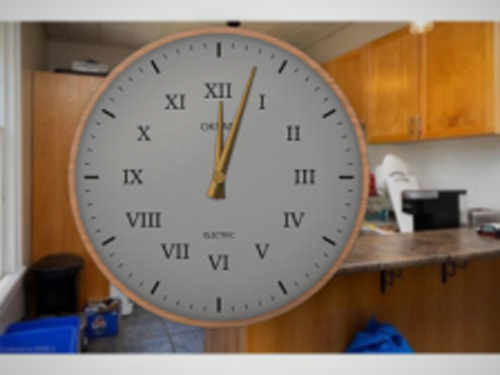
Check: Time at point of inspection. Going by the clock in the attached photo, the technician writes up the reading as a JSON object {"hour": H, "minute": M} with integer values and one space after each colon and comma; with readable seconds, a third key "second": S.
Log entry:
{"hour": 12, "minute": 3}
